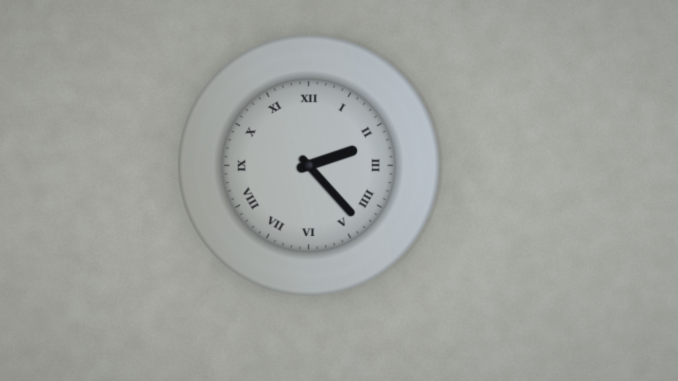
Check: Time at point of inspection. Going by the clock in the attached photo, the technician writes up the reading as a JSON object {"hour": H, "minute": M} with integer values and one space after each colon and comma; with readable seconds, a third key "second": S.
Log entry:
{"hour": 2, "minute": 23}
